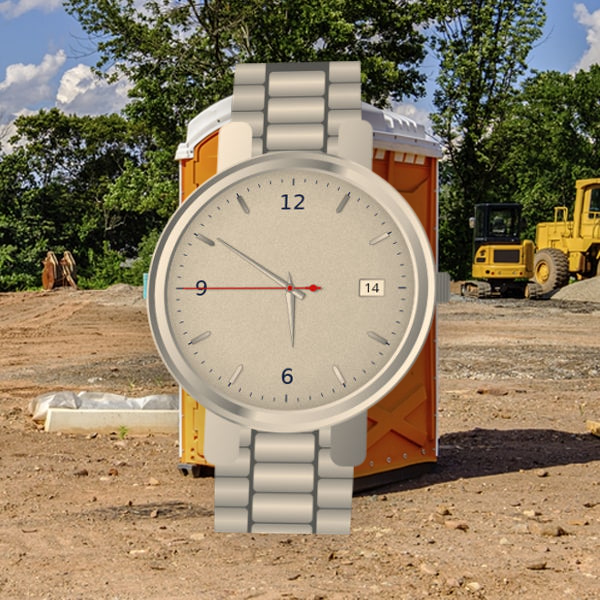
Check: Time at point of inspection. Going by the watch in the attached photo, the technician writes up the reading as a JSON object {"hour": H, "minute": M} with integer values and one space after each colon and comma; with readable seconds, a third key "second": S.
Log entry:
{"hour": 5, "minute": 50, "second": 45}
